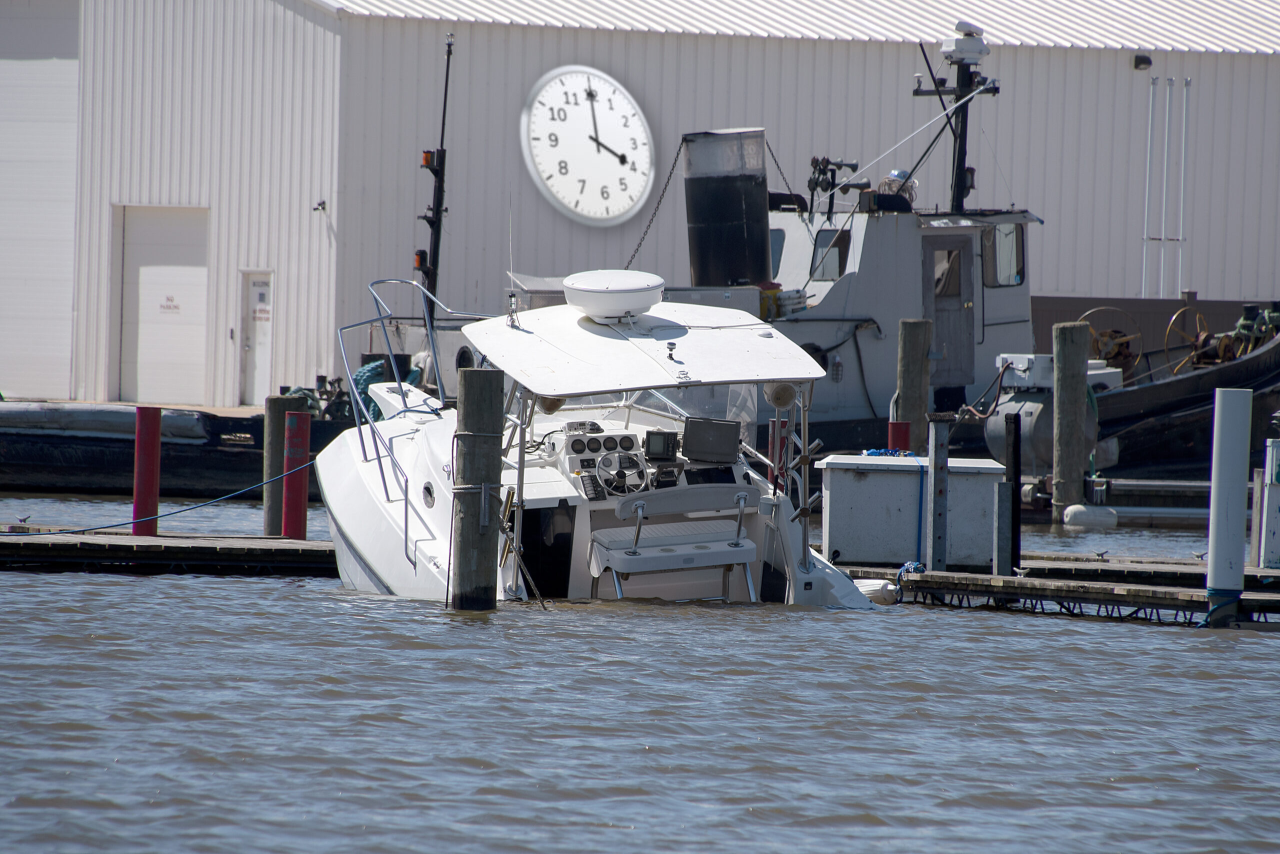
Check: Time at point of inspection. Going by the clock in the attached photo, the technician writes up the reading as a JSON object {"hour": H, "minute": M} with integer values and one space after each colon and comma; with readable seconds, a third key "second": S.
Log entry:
{"hour": 4, "minute": 0}
